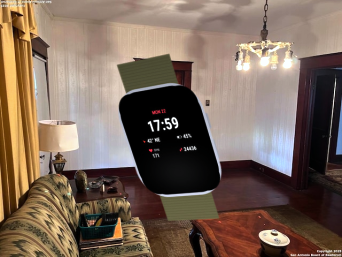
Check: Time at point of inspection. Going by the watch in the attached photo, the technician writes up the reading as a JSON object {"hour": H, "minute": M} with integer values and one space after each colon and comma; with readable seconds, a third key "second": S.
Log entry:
{"hour": 17, "minute": 59}
